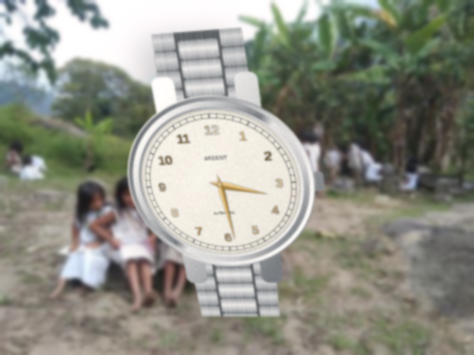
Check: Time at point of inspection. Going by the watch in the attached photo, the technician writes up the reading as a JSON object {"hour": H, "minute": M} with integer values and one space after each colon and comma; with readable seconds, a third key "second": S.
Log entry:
{"hour": 3, "minute": 29}
